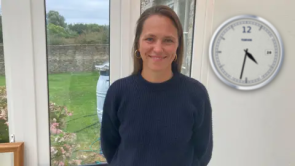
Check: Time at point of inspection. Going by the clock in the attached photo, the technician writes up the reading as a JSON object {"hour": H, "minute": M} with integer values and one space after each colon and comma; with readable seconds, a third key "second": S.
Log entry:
{"hour": 4, "minute": 32}
